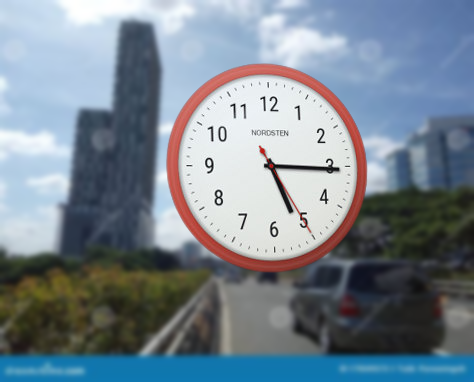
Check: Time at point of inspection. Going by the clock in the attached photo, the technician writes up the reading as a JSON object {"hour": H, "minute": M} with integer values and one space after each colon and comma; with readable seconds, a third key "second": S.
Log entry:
{"hour": 5, "minute": 15, "second": 25}
